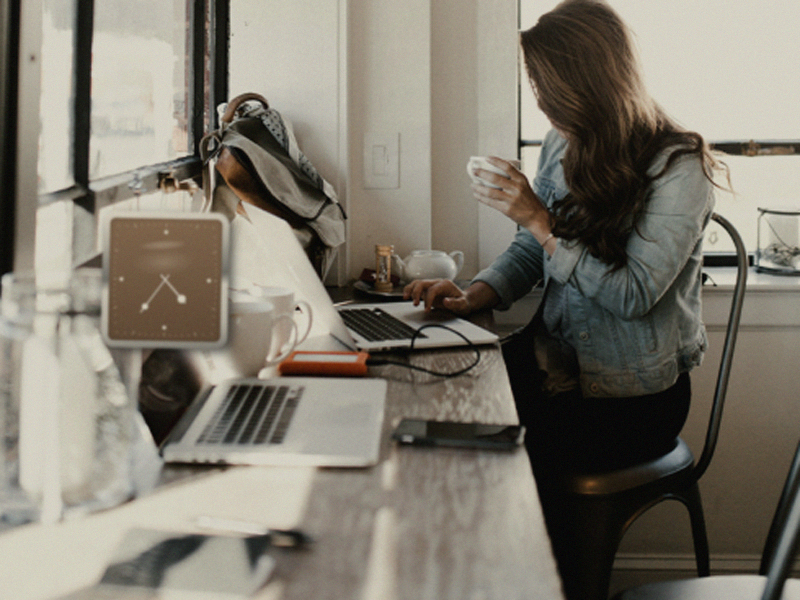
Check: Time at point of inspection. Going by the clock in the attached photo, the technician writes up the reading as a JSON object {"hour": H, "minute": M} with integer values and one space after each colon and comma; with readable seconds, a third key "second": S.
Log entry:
{"hour": 4, "minute": 36}
